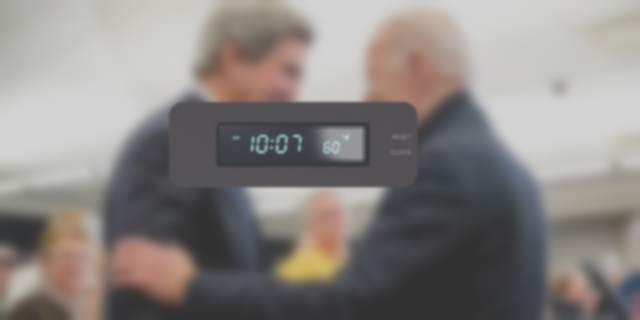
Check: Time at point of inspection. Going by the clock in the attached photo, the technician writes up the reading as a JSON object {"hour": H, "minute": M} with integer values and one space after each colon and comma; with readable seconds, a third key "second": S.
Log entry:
{"hour": 10, "minute": 7}
